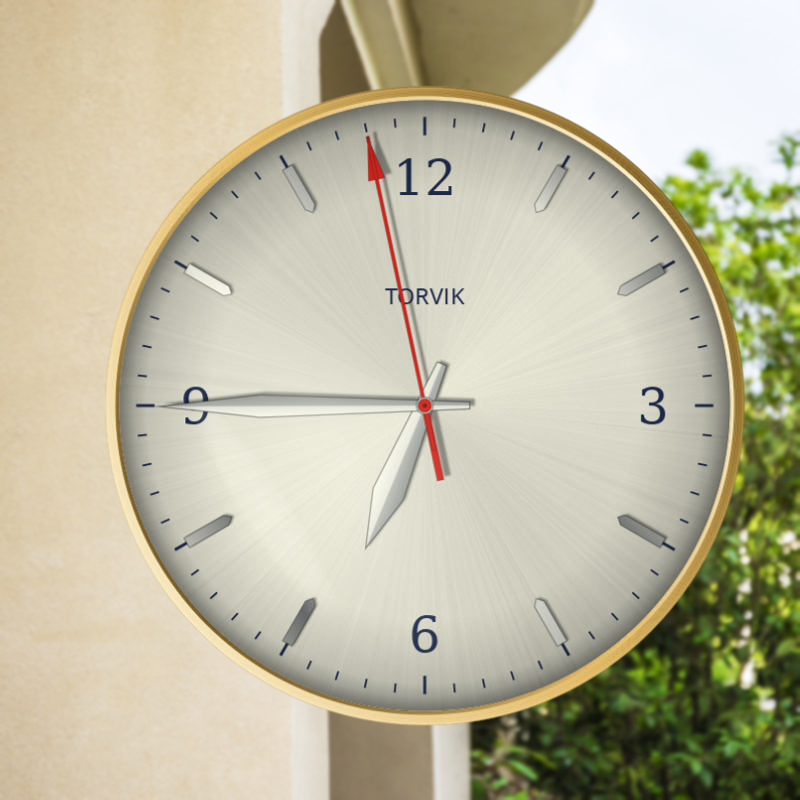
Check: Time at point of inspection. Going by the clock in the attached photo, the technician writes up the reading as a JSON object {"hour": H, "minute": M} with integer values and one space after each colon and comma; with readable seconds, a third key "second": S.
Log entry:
{"hour": 6, "minute": 44, "second": 58}
